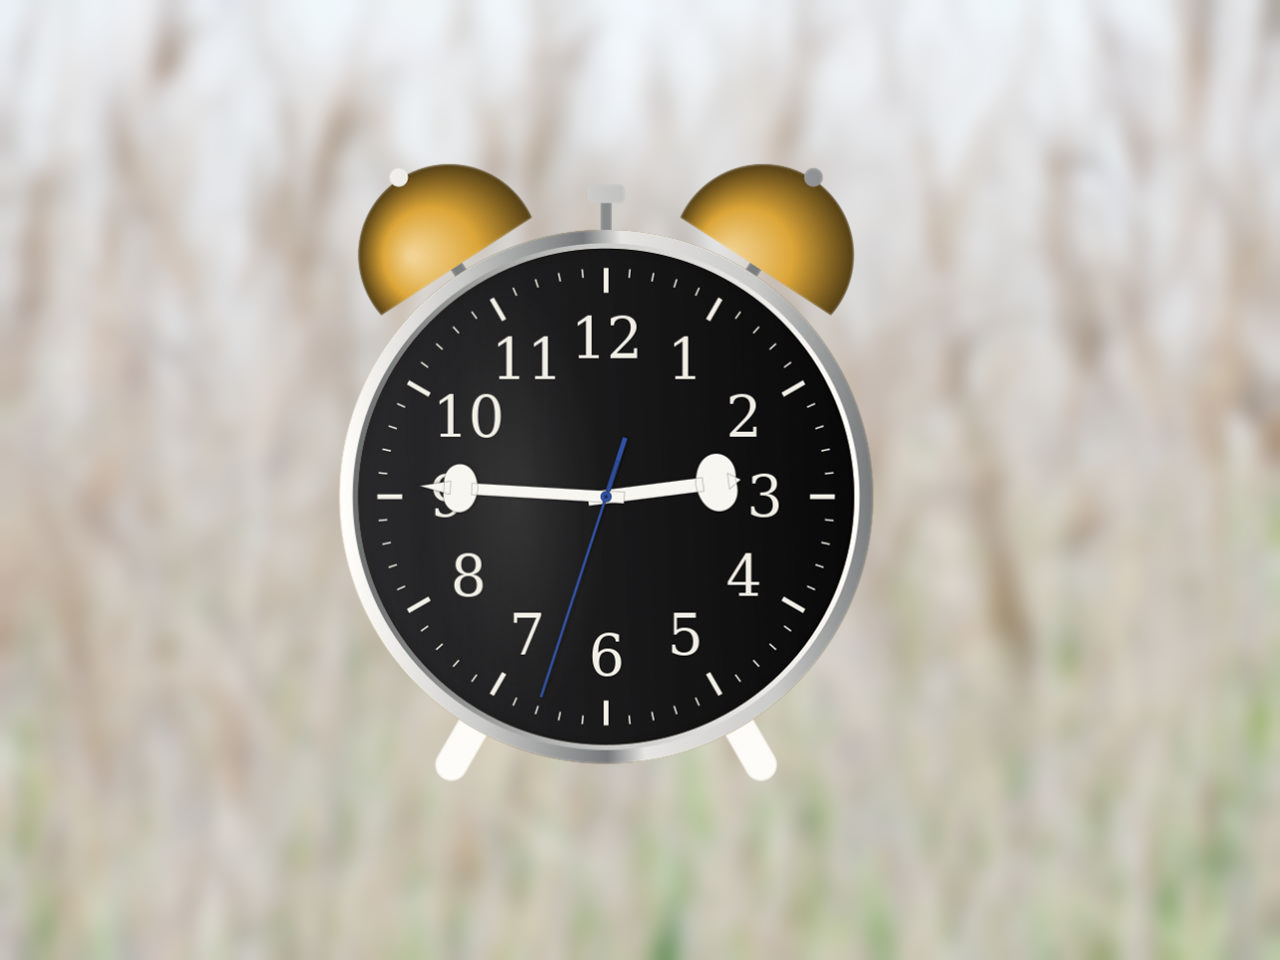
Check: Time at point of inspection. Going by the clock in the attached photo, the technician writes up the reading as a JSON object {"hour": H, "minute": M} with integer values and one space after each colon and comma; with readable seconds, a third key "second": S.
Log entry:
{"hour": 2, "minute": 45, "second": 33}
